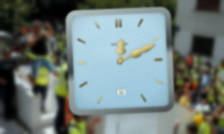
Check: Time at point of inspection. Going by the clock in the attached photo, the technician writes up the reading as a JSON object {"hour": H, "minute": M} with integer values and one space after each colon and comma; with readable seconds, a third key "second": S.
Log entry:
{"hour": 12, "minute": 11}
